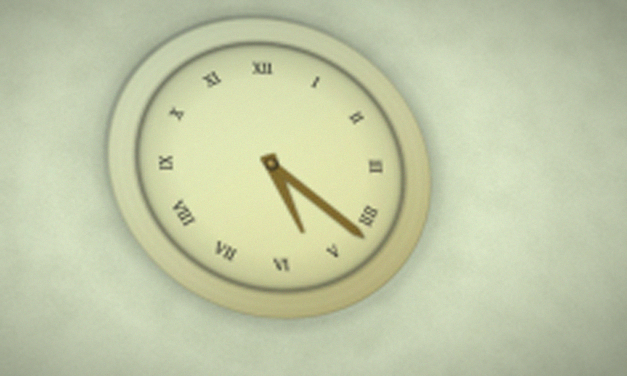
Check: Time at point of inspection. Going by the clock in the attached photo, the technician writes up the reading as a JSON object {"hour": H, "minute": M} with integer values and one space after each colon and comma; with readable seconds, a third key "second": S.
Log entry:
{"hour": 5, "minute": 22}
